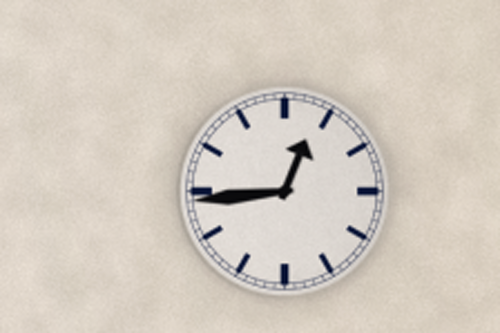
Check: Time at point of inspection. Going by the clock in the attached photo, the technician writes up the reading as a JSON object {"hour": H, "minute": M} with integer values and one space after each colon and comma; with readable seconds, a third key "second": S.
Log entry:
{"hour": 12, "minute": 44}
